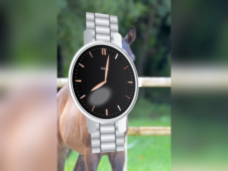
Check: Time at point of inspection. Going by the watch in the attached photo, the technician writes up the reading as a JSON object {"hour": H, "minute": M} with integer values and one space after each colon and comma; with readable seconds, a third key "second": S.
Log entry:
{"hour": 8, "minute": 2}
